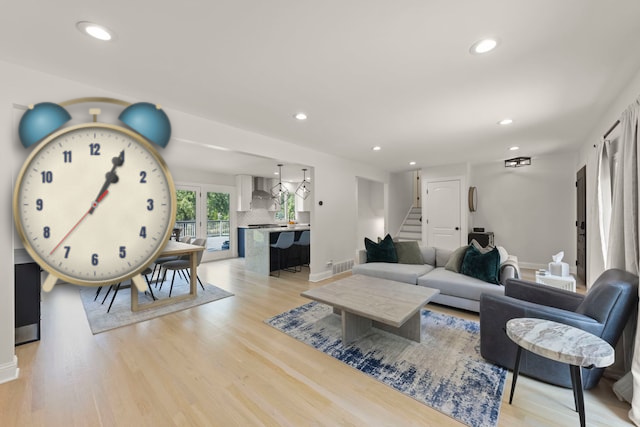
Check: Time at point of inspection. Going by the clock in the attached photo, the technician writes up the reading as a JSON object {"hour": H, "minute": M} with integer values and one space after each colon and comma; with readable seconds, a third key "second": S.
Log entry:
{"hour": 1, "minute": 4, "second": 37}
